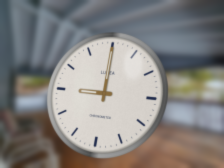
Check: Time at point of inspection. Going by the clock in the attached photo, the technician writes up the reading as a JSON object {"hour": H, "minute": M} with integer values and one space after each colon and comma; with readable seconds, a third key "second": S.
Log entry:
{"hour": 9, "minute": 0}
